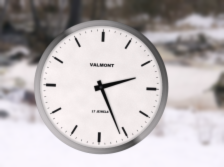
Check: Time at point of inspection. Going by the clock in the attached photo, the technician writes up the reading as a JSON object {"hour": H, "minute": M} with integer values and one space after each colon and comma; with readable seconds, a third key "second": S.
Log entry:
{"hour": 2, "minute": 26}
